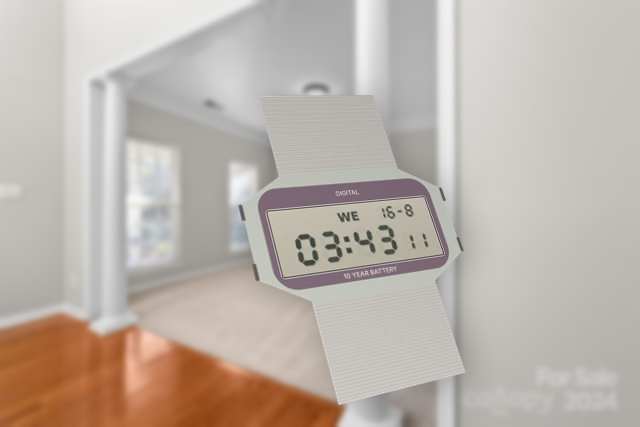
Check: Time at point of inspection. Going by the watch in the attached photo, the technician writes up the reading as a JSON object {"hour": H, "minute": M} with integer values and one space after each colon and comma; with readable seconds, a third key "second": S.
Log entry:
{"hour": 3, "minute": 43, "second": 11}
